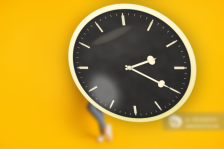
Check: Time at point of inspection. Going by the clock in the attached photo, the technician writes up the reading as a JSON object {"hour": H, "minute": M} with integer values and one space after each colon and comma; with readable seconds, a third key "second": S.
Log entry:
{"hour": 2, "minute": 20}
